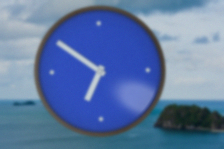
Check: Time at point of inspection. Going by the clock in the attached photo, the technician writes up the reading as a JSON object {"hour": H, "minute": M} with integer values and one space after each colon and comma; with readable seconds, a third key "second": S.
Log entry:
{"hour": 6, "minute": 51}
